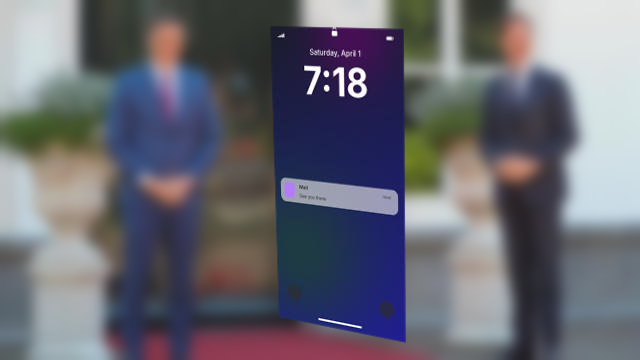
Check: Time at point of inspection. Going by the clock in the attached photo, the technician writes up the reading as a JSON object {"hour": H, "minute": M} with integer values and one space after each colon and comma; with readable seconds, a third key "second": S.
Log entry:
{"hour": 7, "minute": 18}
